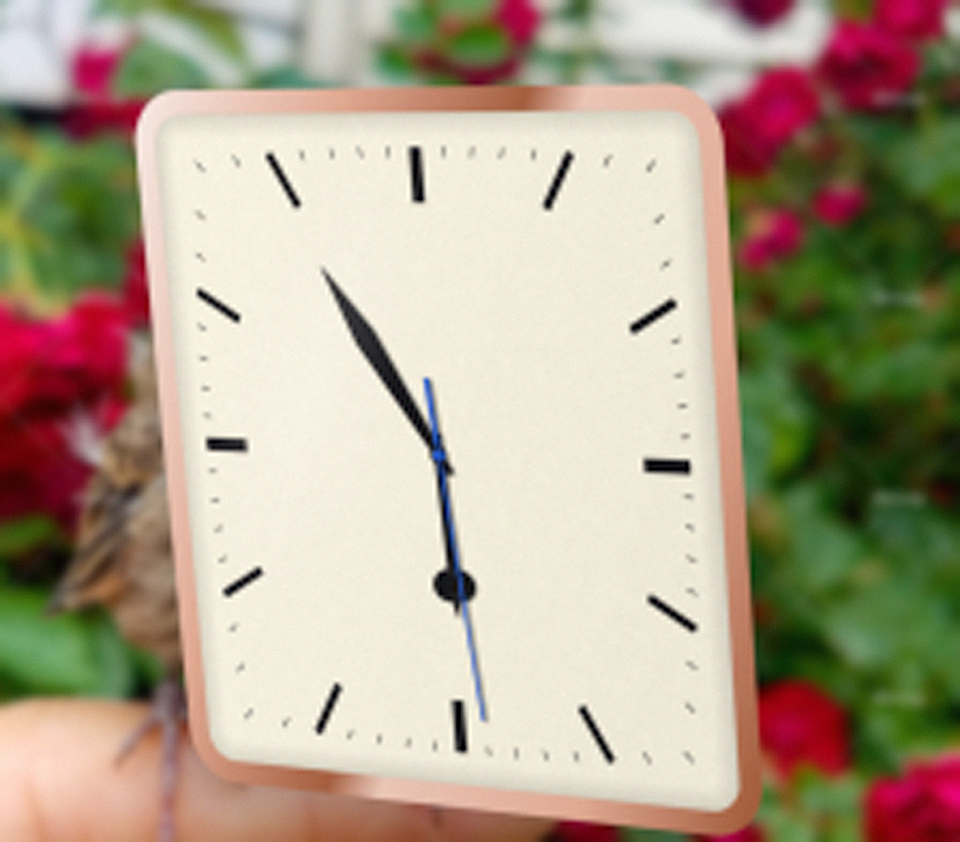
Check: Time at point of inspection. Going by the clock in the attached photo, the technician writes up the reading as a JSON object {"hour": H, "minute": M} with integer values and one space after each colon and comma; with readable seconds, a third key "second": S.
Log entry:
{"hour": 5, "minute": 54, "second": 29}
